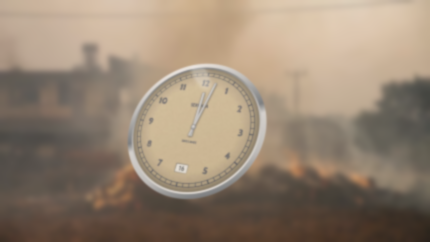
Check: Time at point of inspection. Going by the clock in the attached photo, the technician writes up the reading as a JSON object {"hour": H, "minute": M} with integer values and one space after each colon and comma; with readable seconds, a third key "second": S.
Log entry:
{"hour": 12, "minute": 2}
